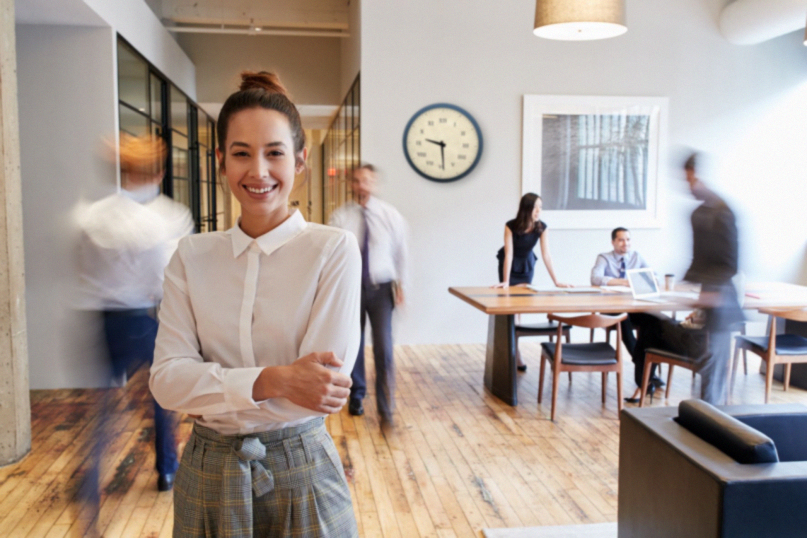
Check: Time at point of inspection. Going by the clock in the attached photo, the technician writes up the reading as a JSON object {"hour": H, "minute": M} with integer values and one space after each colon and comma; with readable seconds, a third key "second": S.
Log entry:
{"hour": 9, "minute": 29}
